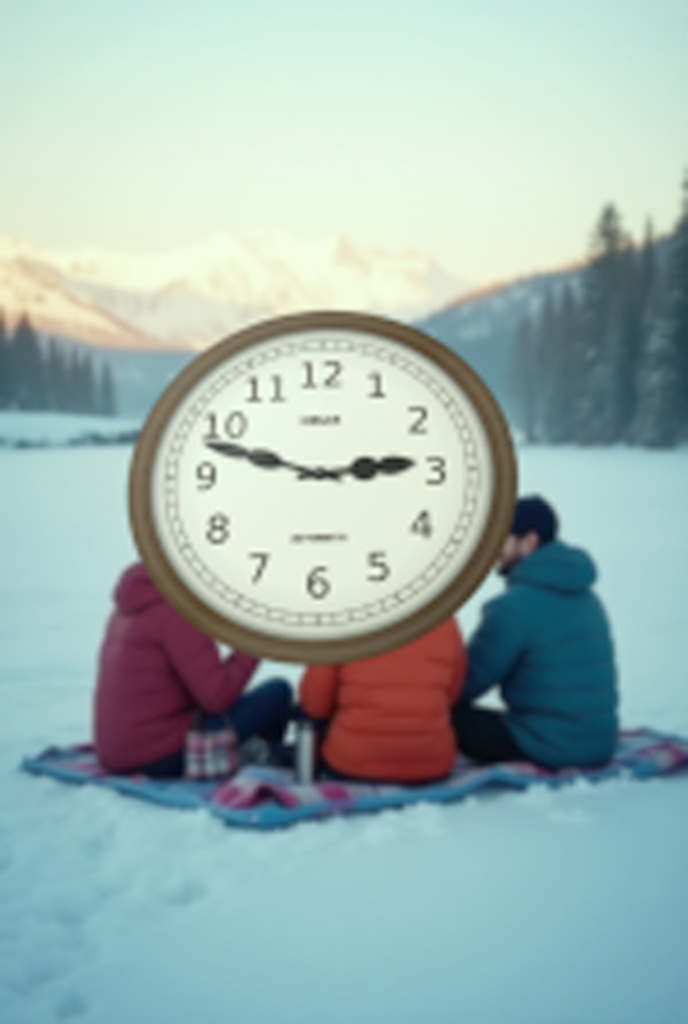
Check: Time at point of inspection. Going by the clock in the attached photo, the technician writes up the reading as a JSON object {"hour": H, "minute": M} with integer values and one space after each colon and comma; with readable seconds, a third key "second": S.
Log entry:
{"hour": 2, "minute": 48}
